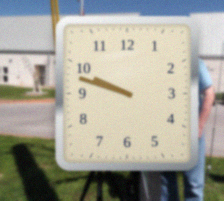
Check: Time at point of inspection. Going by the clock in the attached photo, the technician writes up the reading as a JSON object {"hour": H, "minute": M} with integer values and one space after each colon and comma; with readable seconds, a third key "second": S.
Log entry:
{"hour": 9, "minute": 48}
